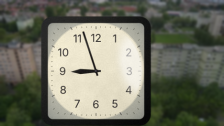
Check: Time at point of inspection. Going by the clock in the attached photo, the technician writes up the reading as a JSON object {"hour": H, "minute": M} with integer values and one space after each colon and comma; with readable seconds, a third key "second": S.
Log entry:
{"hour": 8, "minute": 57}
